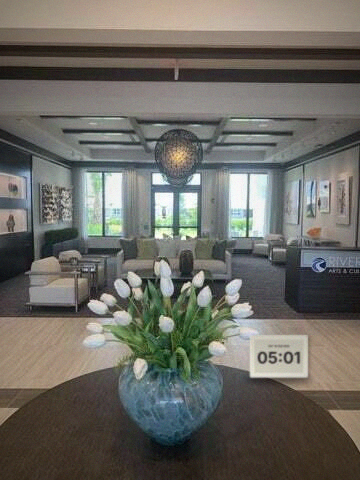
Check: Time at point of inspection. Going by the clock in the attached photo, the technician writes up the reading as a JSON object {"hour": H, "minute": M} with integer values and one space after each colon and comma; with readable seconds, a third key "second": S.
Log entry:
{"hour": 5, "minute": 1}
